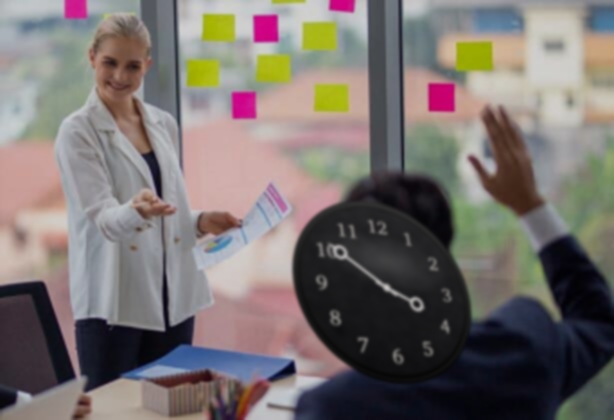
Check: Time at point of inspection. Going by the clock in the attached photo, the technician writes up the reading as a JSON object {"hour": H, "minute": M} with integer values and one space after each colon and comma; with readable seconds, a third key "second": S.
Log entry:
{"hour": 3, "minute": 51}
